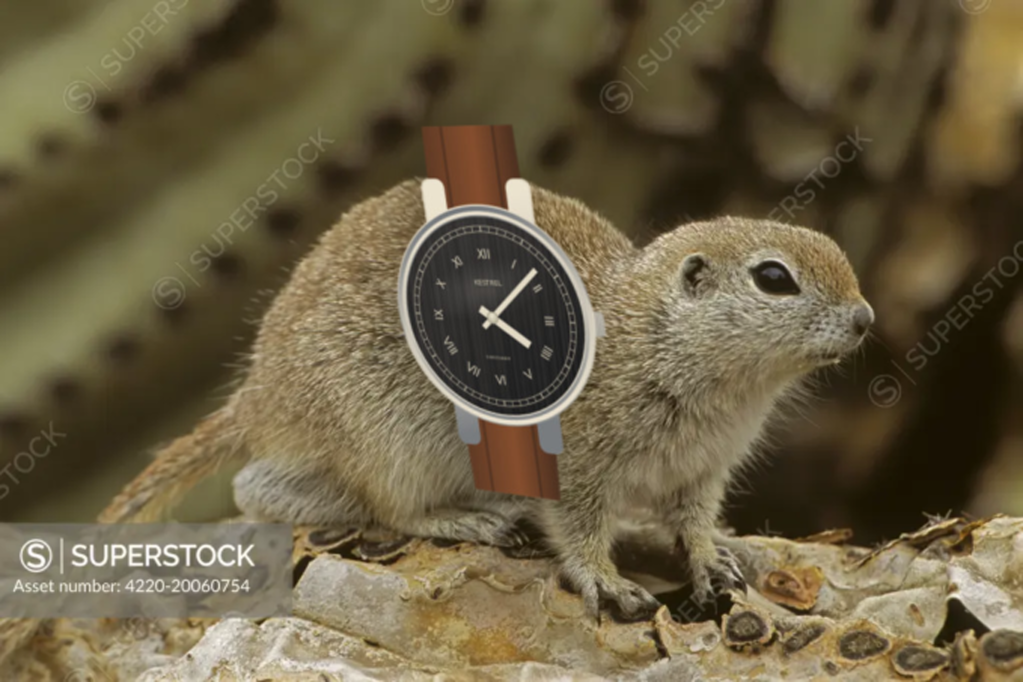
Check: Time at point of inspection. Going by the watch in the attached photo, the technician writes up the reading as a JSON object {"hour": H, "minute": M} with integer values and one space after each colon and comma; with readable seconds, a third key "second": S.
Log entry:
{"hour": 4, "minute": 8}
